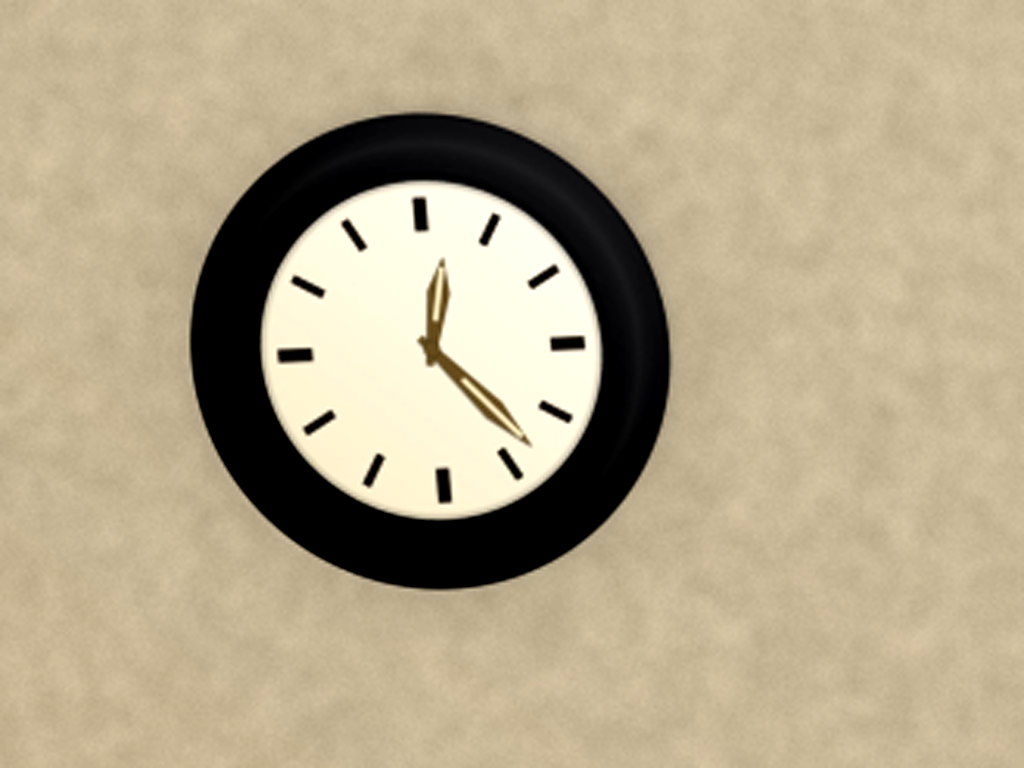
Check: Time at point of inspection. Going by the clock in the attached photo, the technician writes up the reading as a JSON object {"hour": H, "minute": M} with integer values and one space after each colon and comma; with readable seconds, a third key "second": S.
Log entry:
{"hour": 12, "minute": 23}
